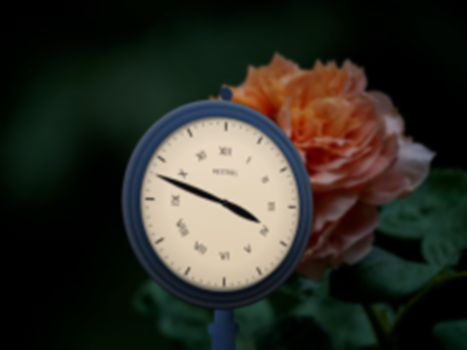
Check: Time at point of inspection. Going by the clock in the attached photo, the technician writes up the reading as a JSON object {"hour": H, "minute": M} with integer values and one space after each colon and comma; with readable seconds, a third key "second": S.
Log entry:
{"hour": 3, "minute": 48}
